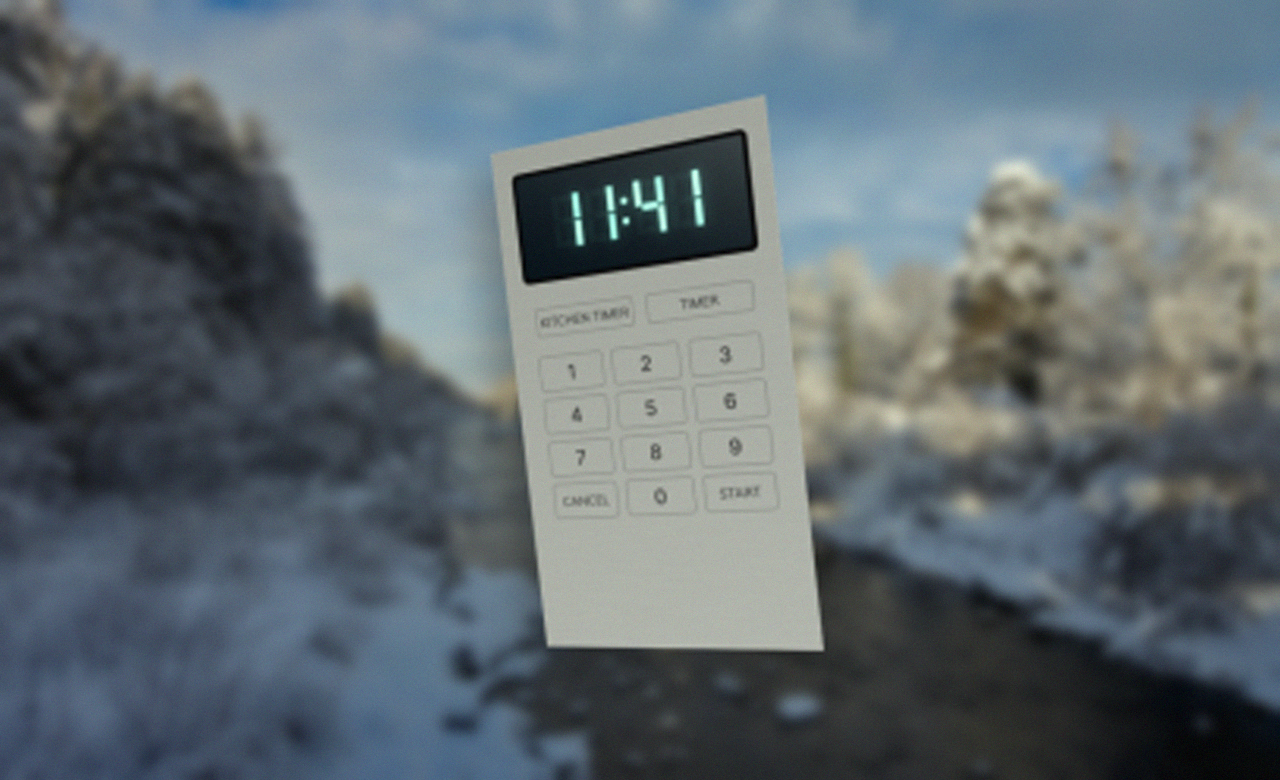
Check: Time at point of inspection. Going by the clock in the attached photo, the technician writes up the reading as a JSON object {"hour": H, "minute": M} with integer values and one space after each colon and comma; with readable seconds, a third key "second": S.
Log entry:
{"hour": 11, "minute": 41}
